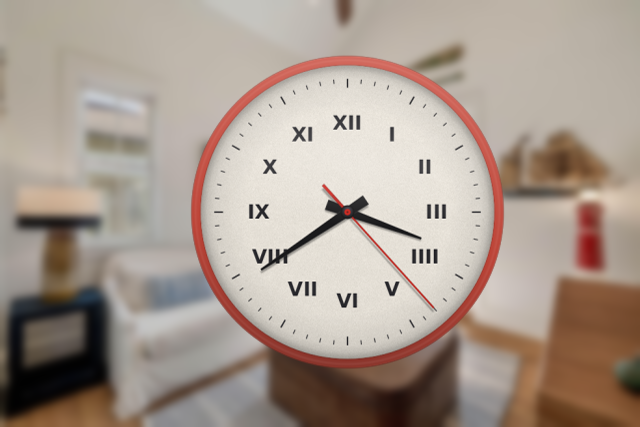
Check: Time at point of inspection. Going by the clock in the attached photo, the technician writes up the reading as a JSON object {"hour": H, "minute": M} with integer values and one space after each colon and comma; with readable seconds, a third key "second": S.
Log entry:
{"hour": 3, "minute": 39, "second": 23}
